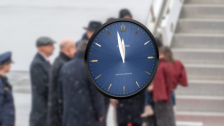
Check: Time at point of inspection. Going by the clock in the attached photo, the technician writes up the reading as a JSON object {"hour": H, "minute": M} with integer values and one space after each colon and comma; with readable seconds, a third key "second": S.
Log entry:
{"hour": 11, "minute": 58}
